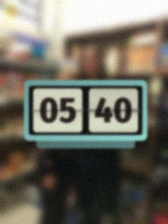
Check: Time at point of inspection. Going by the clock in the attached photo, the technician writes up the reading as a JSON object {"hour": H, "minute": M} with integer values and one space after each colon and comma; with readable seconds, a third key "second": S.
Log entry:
{"hour": 5, "minute": 40}
